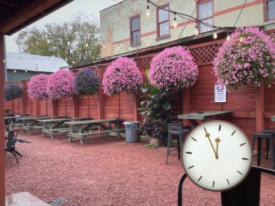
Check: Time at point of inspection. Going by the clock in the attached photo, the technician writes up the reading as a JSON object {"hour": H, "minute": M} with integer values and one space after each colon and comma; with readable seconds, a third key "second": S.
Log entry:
{"hour": 11, "minute": 55}
